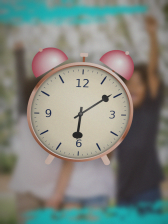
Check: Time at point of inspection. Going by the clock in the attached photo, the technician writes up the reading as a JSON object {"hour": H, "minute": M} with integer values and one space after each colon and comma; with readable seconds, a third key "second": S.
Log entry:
{"hour": 6, "minute": 9}
